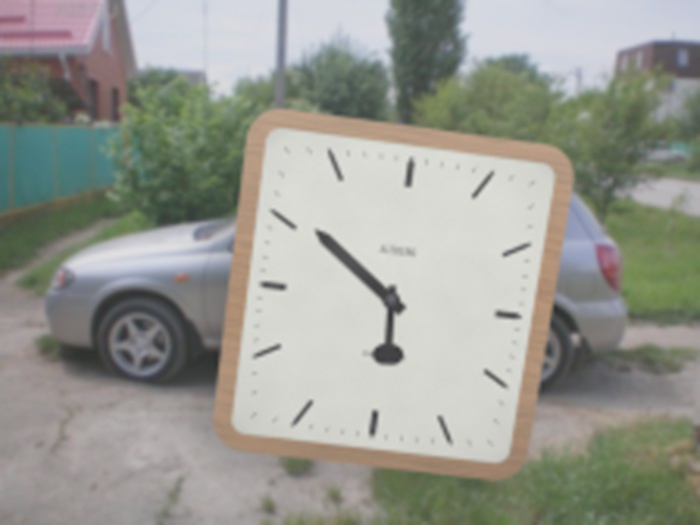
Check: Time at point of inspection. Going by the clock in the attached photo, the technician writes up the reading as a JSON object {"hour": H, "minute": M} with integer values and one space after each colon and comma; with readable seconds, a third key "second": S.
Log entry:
{"hour": 5, "minute": 51}
